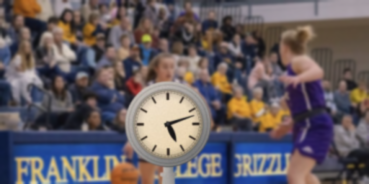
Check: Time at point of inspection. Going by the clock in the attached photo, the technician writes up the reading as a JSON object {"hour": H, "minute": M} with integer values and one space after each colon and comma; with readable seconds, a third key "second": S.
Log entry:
{"hour": 5, "minute": 12}
